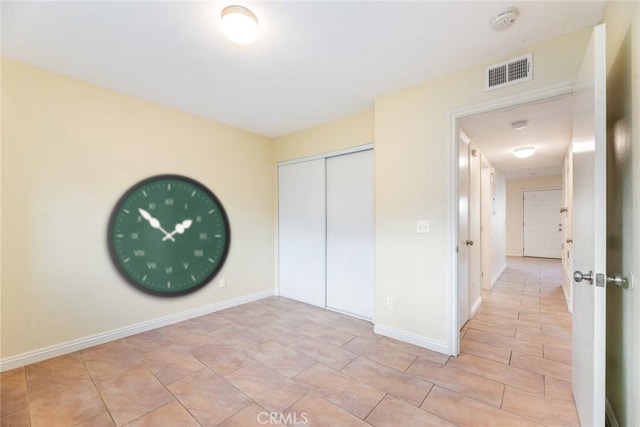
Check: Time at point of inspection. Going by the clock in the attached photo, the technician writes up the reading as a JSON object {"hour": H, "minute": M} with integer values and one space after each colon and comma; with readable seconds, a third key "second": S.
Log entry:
{"hour": 1, "minute": 52}
